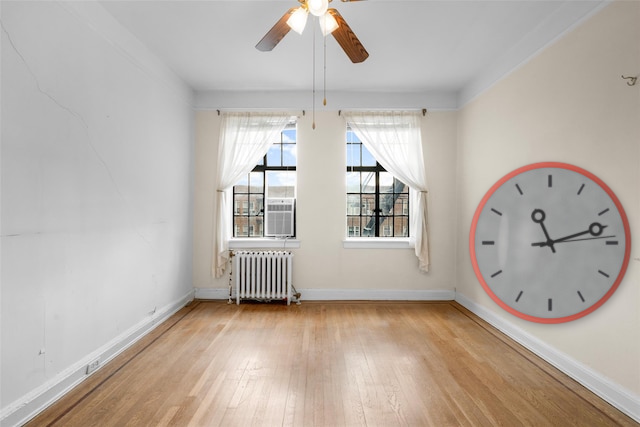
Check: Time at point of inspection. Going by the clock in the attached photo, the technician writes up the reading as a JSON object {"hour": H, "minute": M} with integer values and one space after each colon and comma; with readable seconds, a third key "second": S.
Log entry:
{"hour": 11, "minute": 12, "second": 14}
